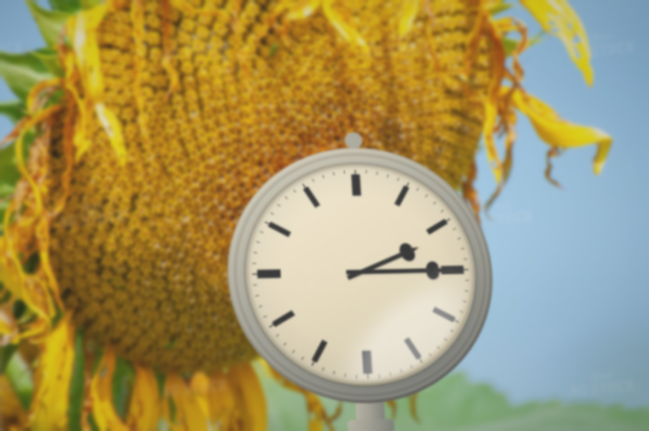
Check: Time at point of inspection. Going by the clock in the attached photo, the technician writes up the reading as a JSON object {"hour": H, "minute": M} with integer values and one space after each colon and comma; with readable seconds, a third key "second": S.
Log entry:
{"hour": 2, "minute": 15}
